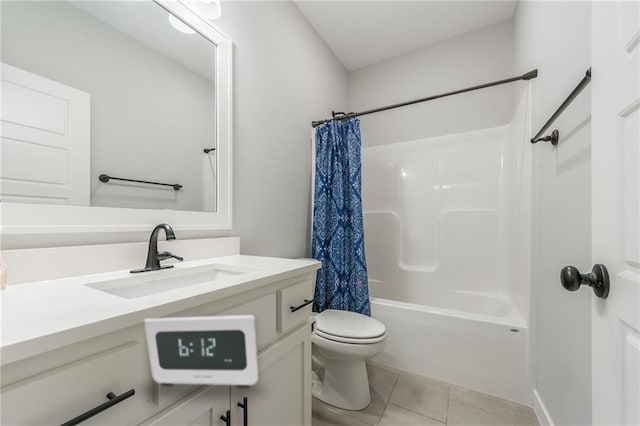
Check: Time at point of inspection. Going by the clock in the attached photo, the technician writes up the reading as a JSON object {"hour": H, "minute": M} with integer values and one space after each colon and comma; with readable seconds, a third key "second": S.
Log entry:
{"hour": 6, "minute": 12}
